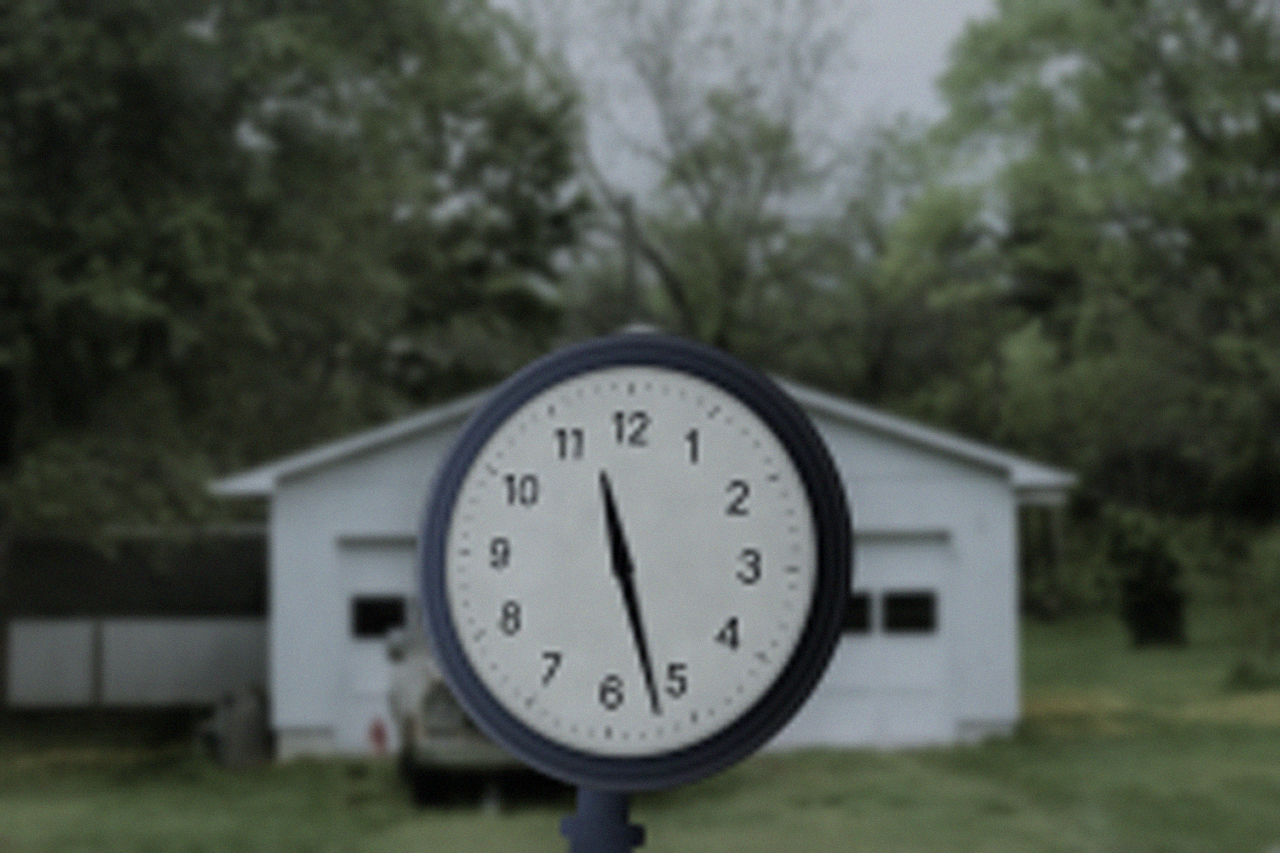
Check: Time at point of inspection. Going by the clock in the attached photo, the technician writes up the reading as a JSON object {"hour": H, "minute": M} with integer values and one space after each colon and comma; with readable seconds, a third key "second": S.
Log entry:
{"hour": 11, "minute": 27}
